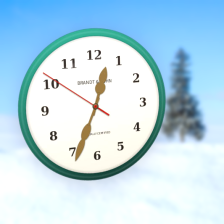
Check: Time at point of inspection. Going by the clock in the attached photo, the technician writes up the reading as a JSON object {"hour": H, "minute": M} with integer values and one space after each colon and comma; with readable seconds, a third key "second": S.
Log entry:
{"hour": 12, "minute": 33, "second": 51}
